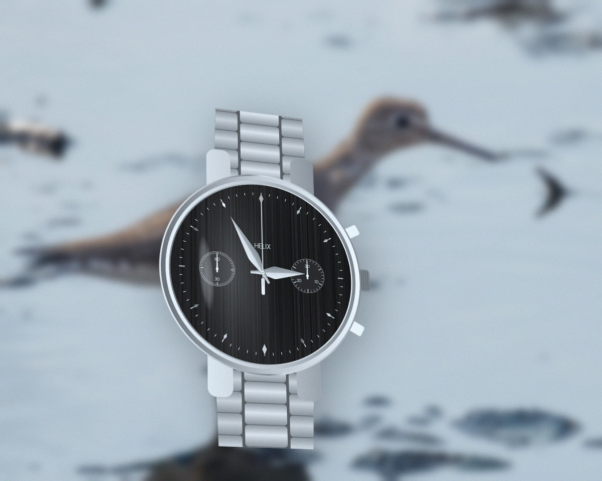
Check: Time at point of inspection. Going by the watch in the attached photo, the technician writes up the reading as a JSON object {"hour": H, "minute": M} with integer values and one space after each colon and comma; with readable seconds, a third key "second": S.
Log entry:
{"hour": 2, "minute": 55}
